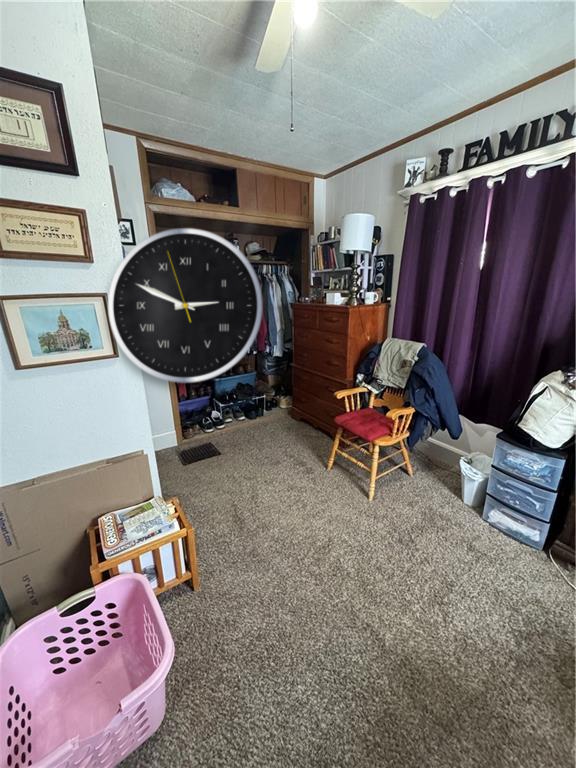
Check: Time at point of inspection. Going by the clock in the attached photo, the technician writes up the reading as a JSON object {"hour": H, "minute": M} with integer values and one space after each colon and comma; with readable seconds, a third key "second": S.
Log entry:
{"hour": 2, "minute": 48, "second": 57}
